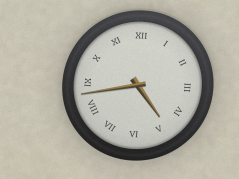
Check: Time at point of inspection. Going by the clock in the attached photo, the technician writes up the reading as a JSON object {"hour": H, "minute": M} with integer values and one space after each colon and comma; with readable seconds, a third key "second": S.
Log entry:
{"hour": 4, "minute": 43}
